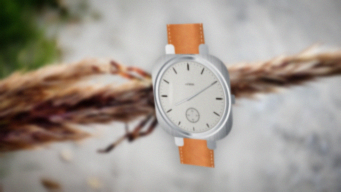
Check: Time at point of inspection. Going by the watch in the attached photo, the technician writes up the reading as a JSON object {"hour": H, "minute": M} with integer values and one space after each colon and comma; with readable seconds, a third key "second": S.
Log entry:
{"hour": 8, "minute": 10}
